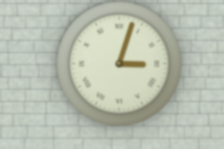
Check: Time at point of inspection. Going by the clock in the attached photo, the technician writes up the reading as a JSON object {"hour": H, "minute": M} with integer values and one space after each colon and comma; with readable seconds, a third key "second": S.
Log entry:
{"hour": 3, "minute": 3}
